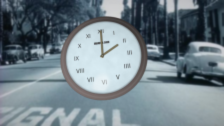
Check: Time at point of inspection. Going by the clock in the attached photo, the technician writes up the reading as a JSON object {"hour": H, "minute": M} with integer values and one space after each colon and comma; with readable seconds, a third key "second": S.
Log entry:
{"hour": 2, "minute": 0}
